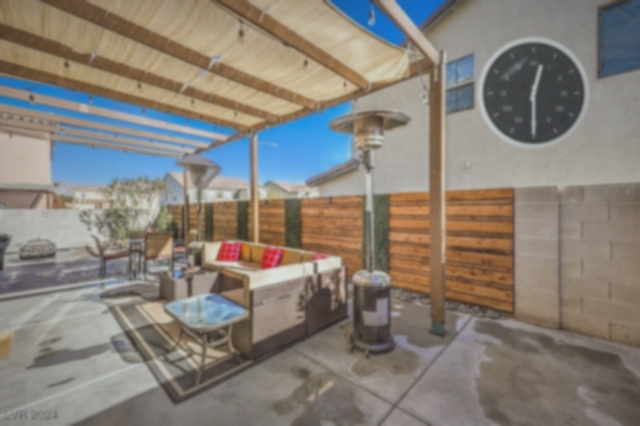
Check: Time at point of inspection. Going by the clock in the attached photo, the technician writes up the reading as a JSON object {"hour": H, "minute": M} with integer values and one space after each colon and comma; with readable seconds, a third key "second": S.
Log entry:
{"hour": 12, "minute": 30}
